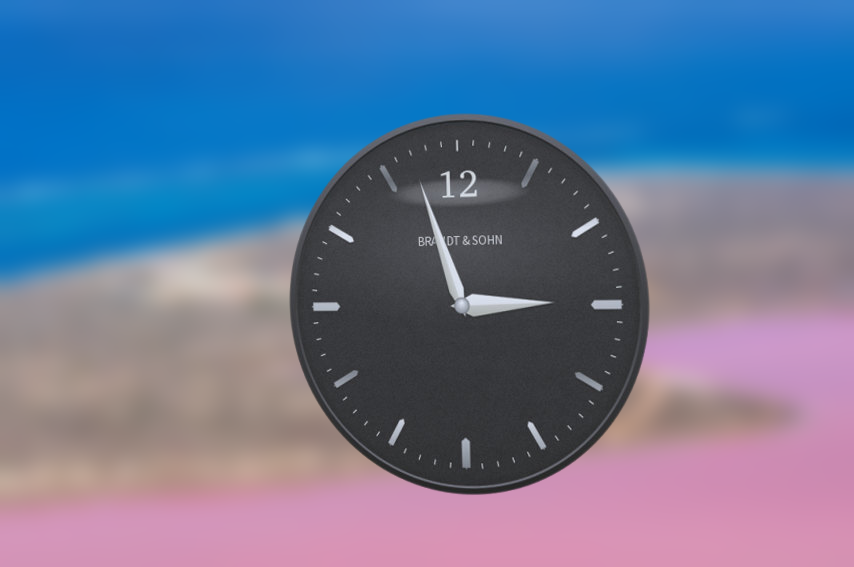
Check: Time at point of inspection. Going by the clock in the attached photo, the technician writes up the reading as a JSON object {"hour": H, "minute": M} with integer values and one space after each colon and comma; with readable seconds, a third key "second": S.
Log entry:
{"hour": 2, "minute": 57}
